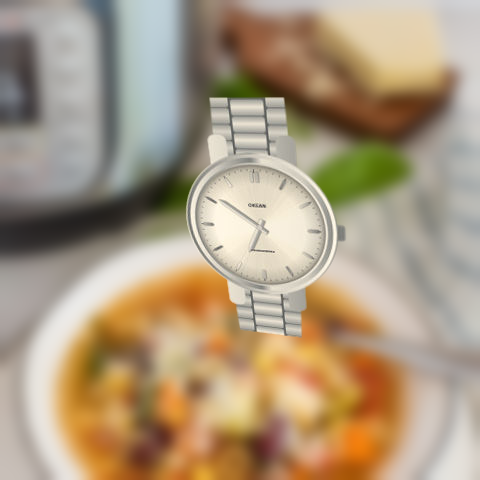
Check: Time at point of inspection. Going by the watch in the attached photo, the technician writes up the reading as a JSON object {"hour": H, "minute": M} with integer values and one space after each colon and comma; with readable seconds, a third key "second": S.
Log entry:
{"hour": 6, "minute": 51}
